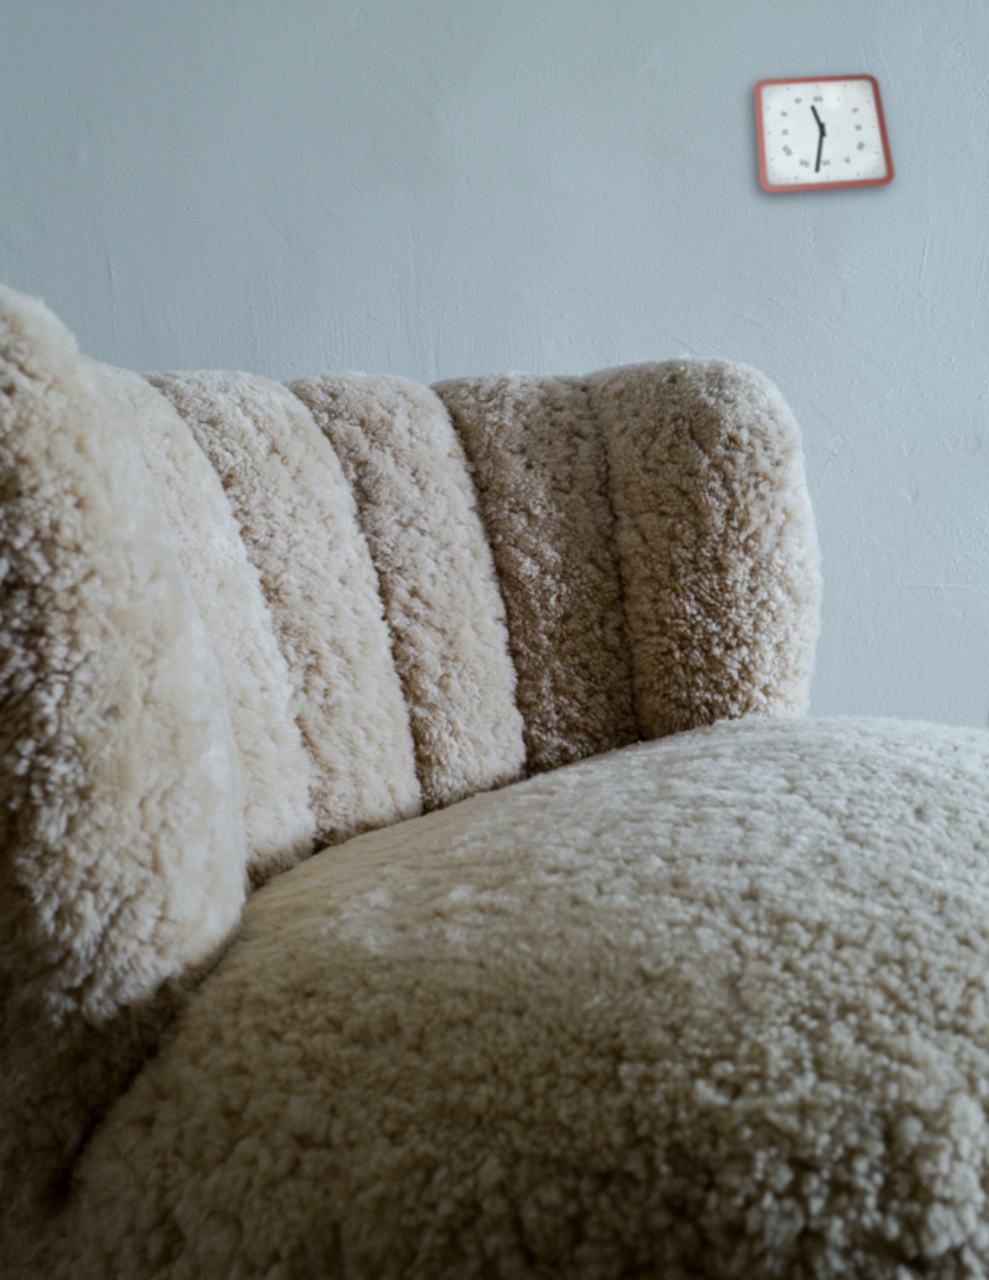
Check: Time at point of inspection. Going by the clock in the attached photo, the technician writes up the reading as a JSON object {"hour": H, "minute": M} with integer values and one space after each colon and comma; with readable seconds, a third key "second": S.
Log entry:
{"hour": 11, "minute": 32}
